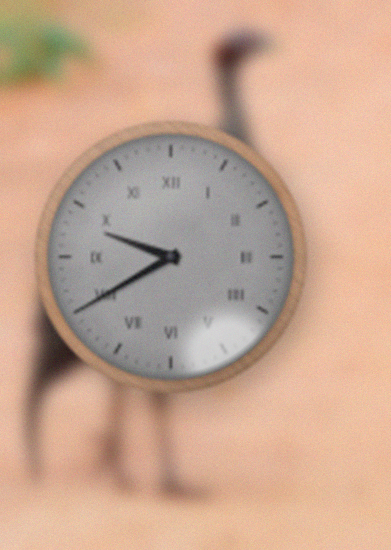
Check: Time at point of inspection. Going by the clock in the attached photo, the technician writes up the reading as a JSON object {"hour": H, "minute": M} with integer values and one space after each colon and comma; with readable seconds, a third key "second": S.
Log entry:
{"hour": 9, "minute": 40}
